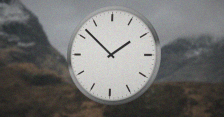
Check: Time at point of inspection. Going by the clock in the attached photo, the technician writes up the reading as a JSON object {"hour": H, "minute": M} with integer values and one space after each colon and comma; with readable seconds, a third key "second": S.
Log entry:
{"hour": 1, "minute": 52}
